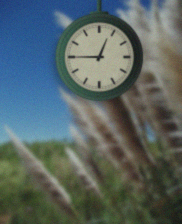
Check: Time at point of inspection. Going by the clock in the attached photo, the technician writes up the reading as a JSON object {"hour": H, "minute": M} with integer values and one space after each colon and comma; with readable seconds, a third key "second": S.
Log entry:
{"hour": 12, "minute": 45}
